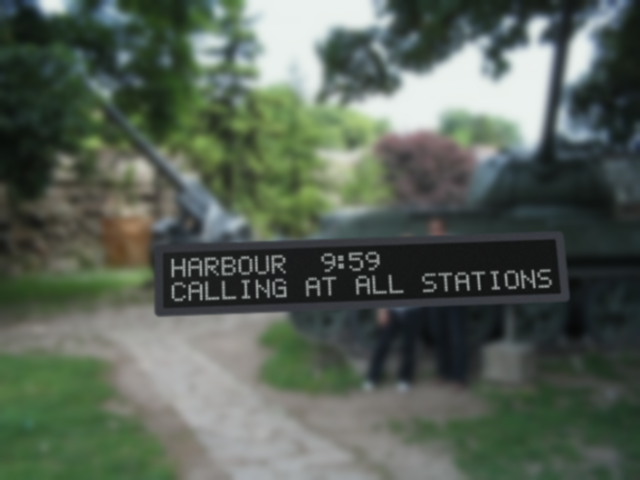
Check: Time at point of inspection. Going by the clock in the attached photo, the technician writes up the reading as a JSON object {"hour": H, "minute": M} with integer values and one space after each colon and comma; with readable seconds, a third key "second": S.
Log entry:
{"hour": 9, "minute": 59}
